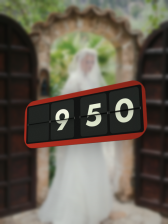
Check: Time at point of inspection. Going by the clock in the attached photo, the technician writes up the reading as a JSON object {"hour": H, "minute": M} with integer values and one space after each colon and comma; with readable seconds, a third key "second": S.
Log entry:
{"hour": 9, "minute": 50}
